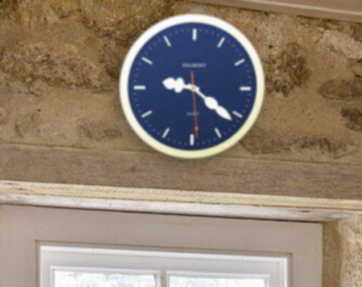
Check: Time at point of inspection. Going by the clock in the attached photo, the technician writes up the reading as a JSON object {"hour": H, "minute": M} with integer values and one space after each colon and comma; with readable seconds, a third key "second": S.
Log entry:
{"hour": 9, "minute": 21, "second": 29}
